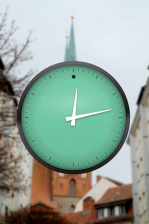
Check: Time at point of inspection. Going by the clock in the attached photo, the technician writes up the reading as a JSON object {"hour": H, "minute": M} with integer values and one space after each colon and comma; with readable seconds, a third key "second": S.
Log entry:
{"hour": 12, "minute": 13}
